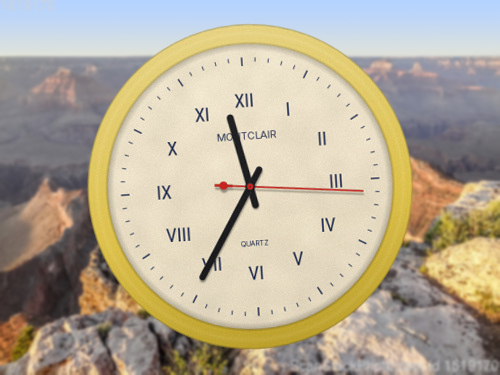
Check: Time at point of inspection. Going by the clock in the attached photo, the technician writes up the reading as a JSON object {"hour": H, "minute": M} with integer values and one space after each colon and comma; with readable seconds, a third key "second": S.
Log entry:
{"hour": 11, "minute": 35, "second": 16}
